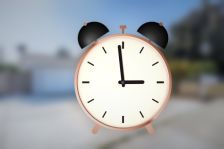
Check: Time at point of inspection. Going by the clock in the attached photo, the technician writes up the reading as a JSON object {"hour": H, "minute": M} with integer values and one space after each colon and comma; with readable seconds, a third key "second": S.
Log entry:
{"hour": 2, "minute": 59}
